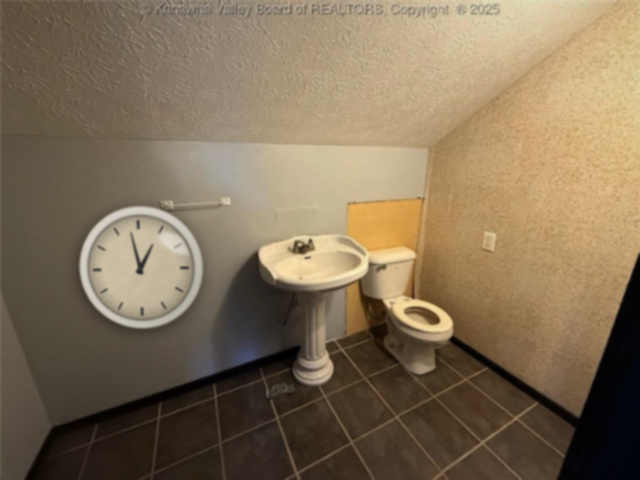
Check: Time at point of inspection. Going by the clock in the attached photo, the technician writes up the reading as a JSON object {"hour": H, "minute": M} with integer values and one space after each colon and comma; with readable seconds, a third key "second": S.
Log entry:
{"hour": 12, "minute": 58}
